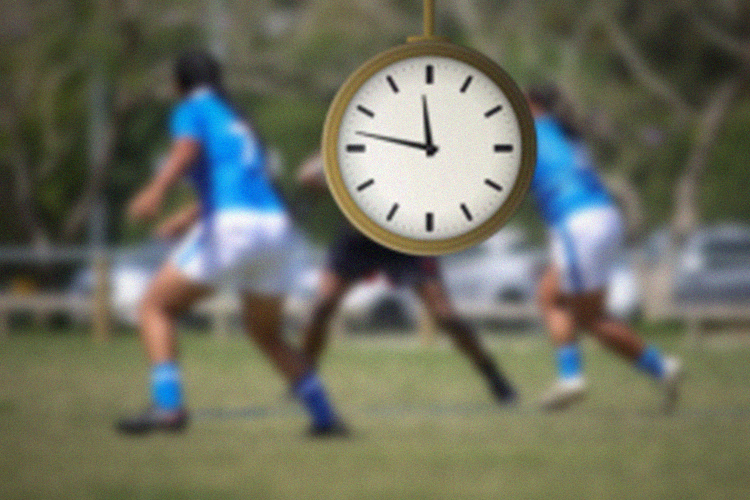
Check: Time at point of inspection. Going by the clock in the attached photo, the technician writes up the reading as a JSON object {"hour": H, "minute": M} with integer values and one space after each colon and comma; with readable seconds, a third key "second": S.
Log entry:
{"hour": 11, "minute": 47}
